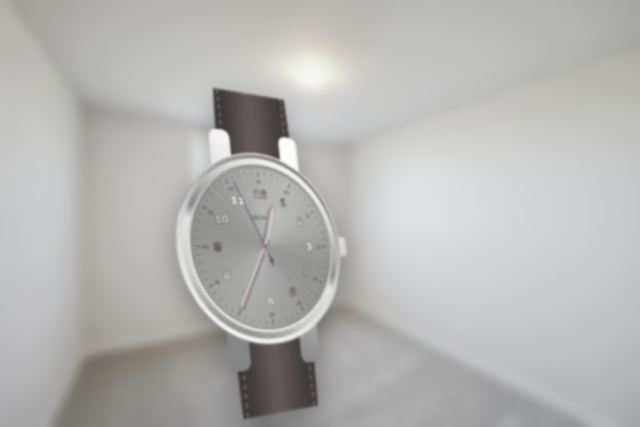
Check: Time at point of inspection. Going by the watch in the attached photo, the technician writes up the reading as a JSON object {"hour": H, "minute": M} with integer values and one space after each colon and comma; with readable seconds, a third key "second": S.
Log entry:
{"hour": 12, "minute": 34, "second": 56}
